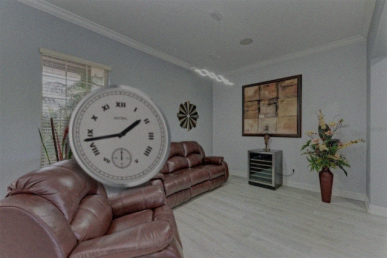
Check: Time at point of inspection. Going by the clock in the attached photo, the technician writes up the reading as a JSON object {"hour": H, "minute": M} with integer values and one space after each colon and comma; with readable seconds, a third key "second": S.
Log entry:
{"hour": 1, "minute": 43}
